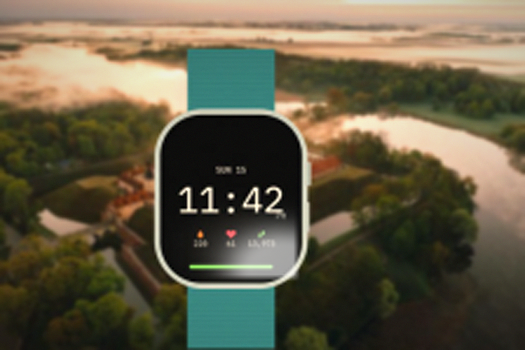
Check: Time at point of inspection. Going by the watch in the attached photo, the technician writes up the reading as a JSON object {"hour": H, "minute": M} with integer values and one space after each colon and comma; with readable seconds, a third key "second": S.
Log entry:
{"hour": 11, "minute": 42}
